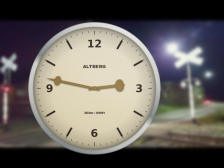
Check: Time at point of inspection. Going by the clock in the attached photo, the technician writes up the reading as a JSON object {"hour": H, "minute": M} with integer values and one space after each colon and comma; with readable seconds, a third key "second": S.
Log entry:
{"hour": 2, "minute": 47}
